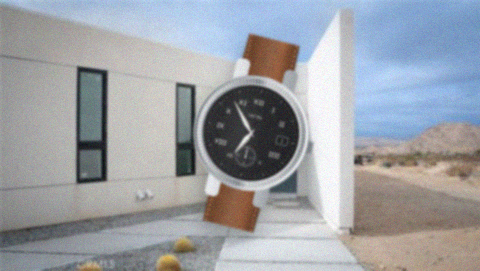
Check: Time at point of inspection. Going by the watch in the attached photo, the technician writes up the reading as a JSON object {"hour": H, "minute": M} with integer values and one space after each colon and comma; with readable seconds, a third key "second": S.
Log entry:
{"hour": 6, "minute": 53}
